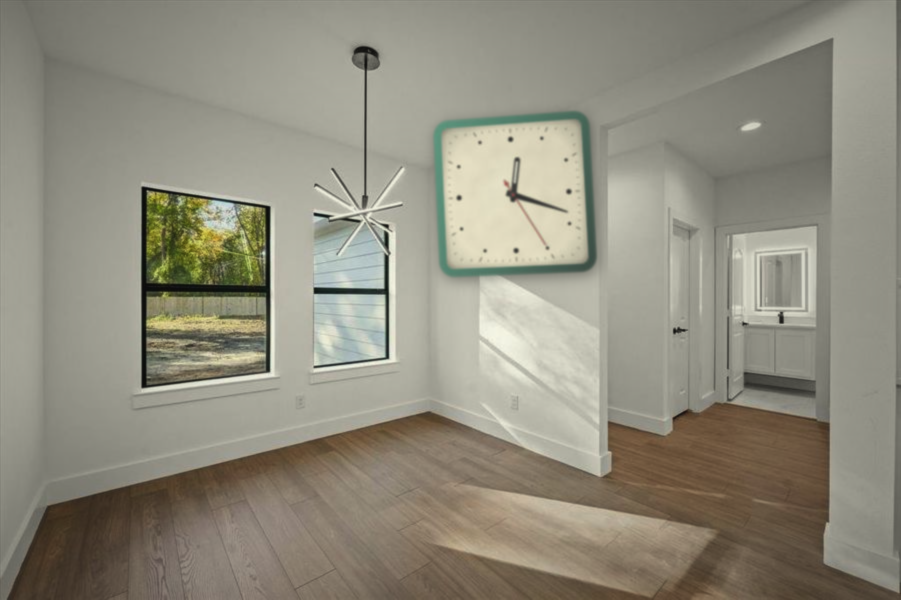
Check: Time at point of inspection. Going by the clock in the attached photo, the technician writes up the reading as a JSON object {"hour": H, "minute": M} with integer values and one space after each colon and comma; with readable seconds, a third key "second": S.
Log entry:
{"hour": 12, "minute": 18, "second": 25}
